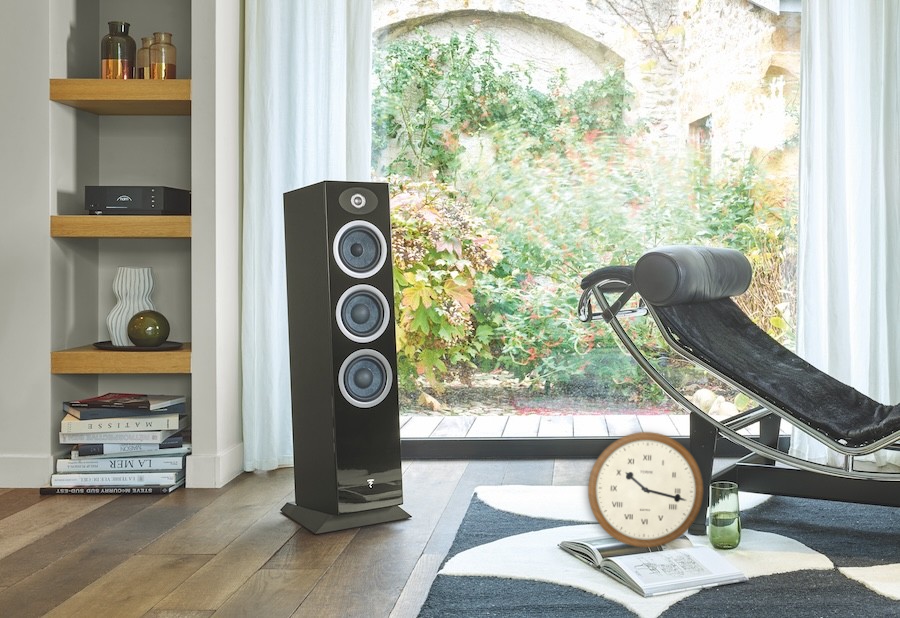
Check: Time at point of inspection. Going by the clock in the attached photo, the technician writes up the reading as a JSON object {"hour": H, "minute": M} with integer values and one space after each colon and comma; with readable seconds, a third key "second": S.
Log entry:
{"hour": 10, "minute": 17}
